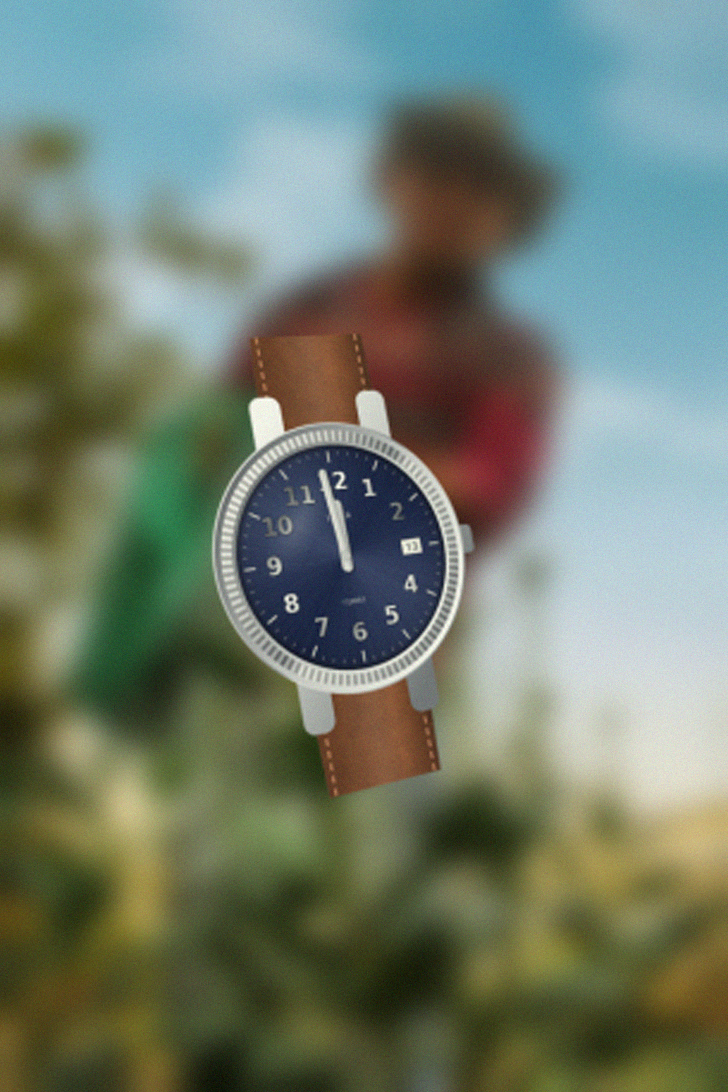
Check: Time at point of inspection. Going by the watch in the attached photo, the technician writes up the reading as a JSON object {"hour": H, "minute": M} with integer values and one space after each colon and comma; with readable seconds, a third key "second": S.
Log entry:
{"hour": 11, "minute": 59}
